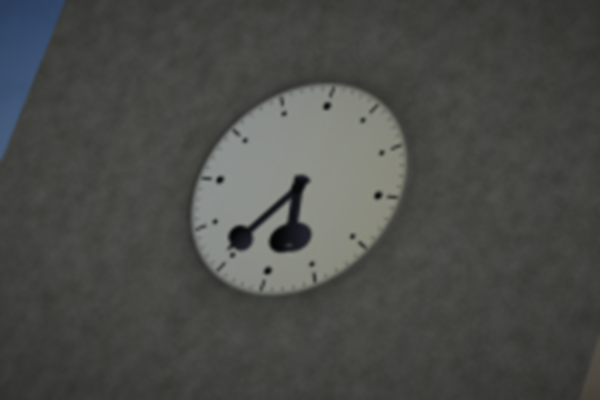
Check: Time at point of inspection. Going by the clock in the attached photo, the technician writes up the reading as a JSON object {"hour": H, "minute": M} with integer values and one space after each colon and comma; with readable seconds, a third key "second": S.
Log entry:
{"hour": 5, "minute": 36}
